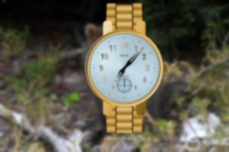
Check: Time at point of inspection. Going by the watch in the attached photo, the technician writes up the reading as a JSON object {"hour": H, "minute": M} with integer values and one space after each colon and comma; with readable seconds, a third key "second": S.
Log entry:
{"hour": 7, "minute": 7}
